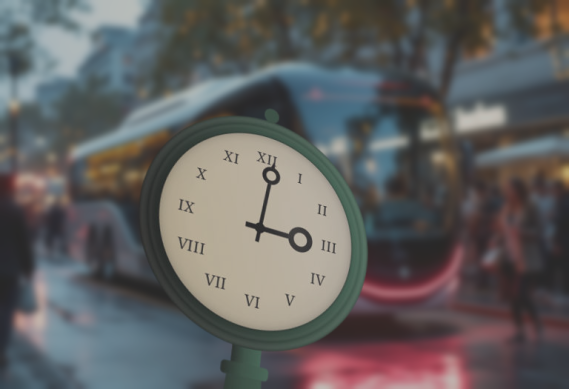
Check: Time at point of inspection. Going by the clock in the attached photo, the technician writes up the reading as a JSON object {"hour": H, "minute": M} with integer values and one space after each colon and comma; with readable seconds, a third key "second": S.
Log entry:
{"hour": 3, "minute": 1}
